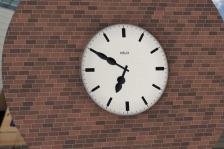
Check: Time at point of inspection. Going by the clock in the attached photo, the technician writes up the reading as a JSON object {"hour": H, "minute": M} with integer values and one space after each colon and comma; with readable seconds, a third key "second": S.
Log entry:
{"hour": 6, "minute": 50}
